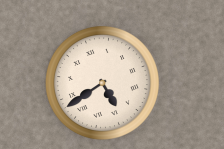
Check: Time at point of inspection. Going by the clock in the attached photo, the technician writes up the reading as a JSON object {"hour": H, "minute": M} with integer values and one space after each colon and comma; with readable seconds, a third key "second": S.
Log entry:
{"hour": 5, "minute": 43}
